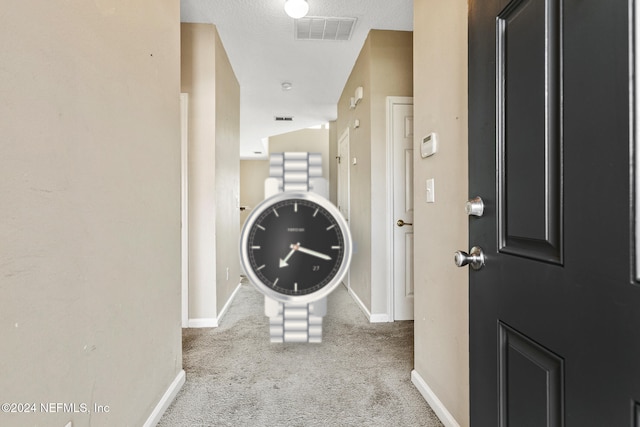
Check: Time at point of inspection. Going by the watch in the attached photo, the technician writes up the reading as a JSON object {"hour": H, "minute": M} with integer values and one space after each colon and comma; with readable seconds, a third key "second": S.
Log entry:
{"hour": 7, "minute": 18}
